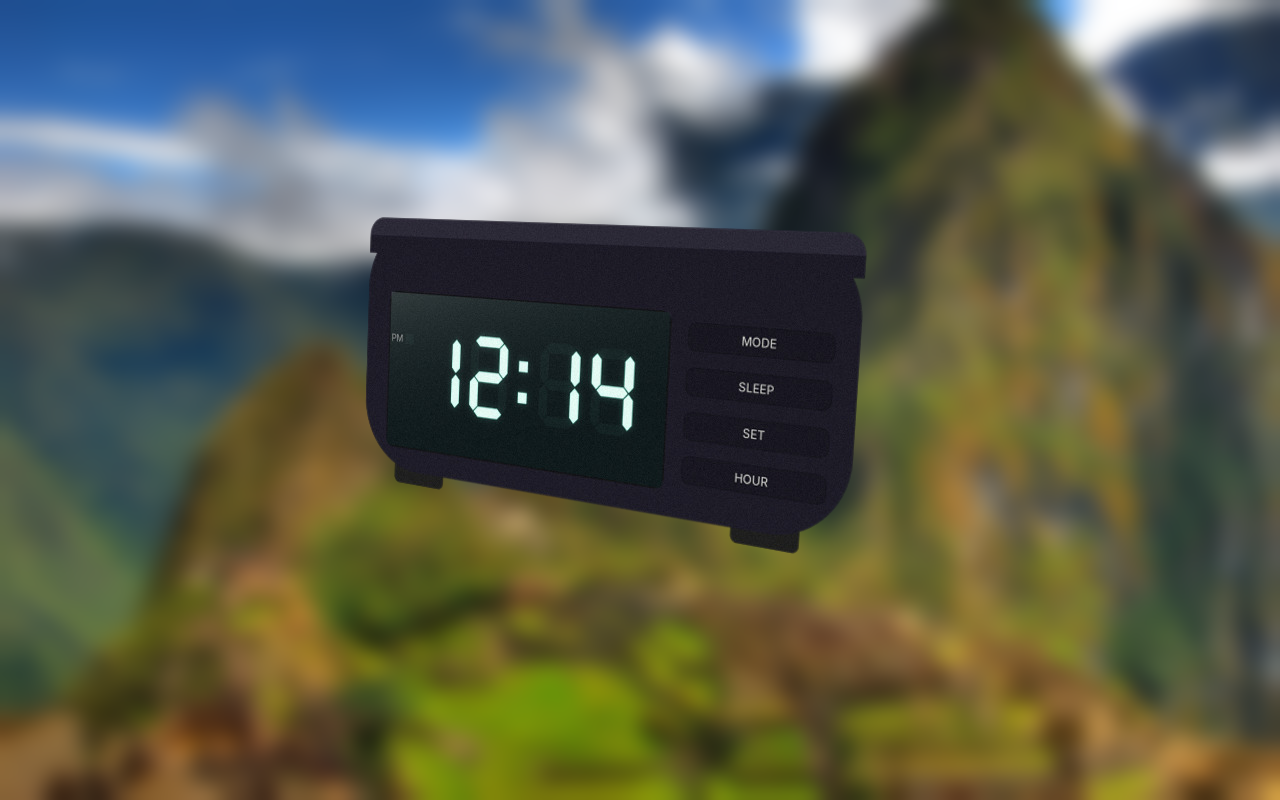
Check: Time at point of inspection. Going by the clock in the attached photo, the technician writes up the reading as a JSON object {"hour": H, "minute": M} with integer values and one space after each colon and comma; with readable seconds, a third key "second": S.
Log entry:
{"hour": 12, "minute": 14}
